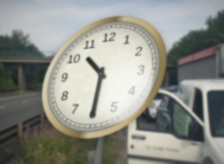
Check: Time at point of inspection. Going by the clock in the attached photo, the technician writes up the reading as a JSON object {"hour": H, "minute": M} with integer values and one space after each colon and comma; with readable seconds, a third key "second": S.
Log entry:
{"hour": 10, "minute": 30}
